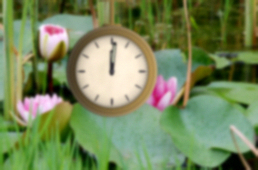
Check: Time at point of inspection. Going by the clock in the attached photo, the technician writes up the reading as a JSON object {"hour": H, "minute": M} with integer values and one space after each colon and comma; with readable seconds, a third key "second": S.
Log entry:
{"hour": 12, "minute": 1}
